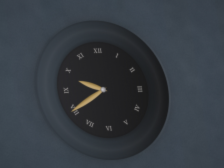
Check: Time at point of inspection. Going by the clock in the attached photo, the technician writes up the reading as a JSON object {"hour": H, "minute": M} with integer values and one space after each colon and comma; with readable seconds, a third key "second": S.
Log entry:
{"hour": 9, "minute": 40}
